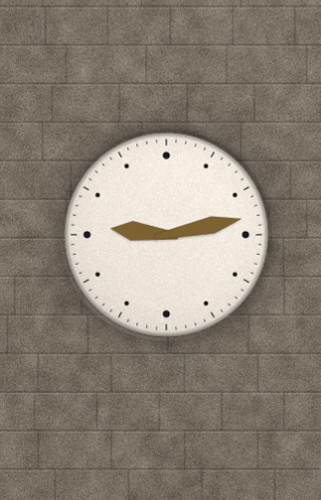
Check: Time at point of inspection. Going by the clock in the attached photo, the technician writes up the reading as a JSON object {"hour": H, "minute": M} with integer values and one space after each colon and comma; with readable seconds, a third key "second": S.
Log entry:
{"hour": 9, "minute": 13}
